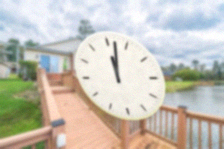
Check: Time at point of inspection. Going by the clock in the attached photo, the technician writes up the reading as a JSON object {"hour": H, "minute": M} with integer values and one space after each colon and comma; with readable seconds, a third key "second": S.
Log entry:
{"hour": 12, "minute": 2}
